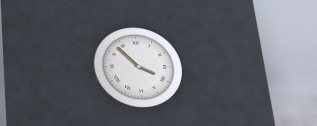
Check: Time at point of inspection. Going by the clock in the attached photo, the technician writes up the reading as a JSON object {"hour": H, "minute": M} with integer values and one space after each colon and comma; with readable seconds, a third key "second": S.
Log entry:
{"hour": 3, "minute": 53}
